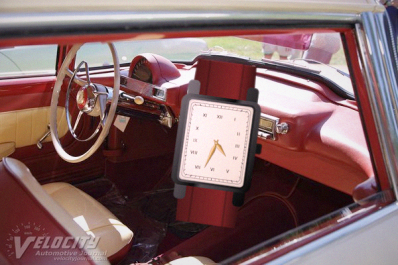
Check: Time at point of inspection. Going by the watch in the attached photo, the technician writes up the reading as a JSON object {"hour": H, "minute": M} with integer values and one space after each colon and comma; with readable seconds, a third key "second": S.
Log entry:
{"hour": 4, "minute": 33}
